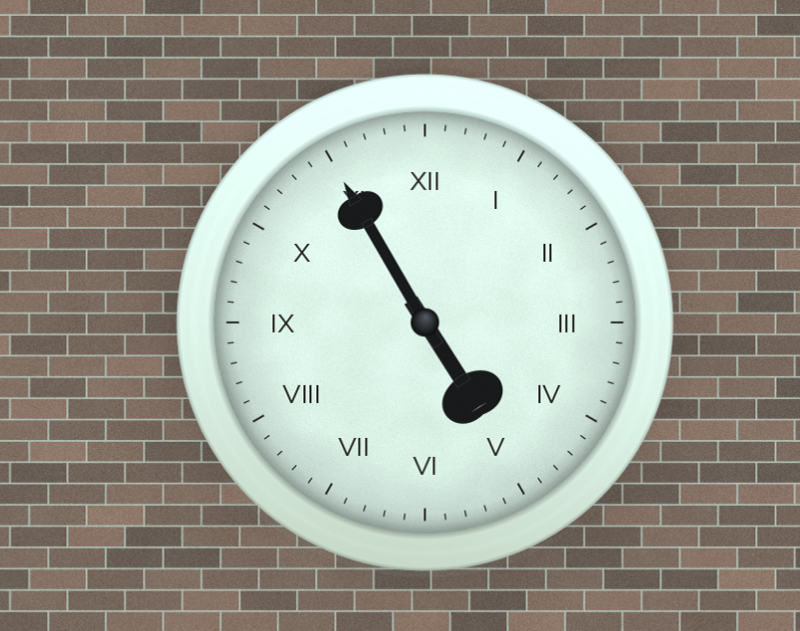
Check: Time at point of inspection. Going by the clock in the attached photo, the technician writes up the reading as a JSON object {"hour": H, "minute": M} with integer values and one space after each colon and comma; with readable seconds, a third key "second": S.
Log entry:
{"hour": 4, "minute": 55}
